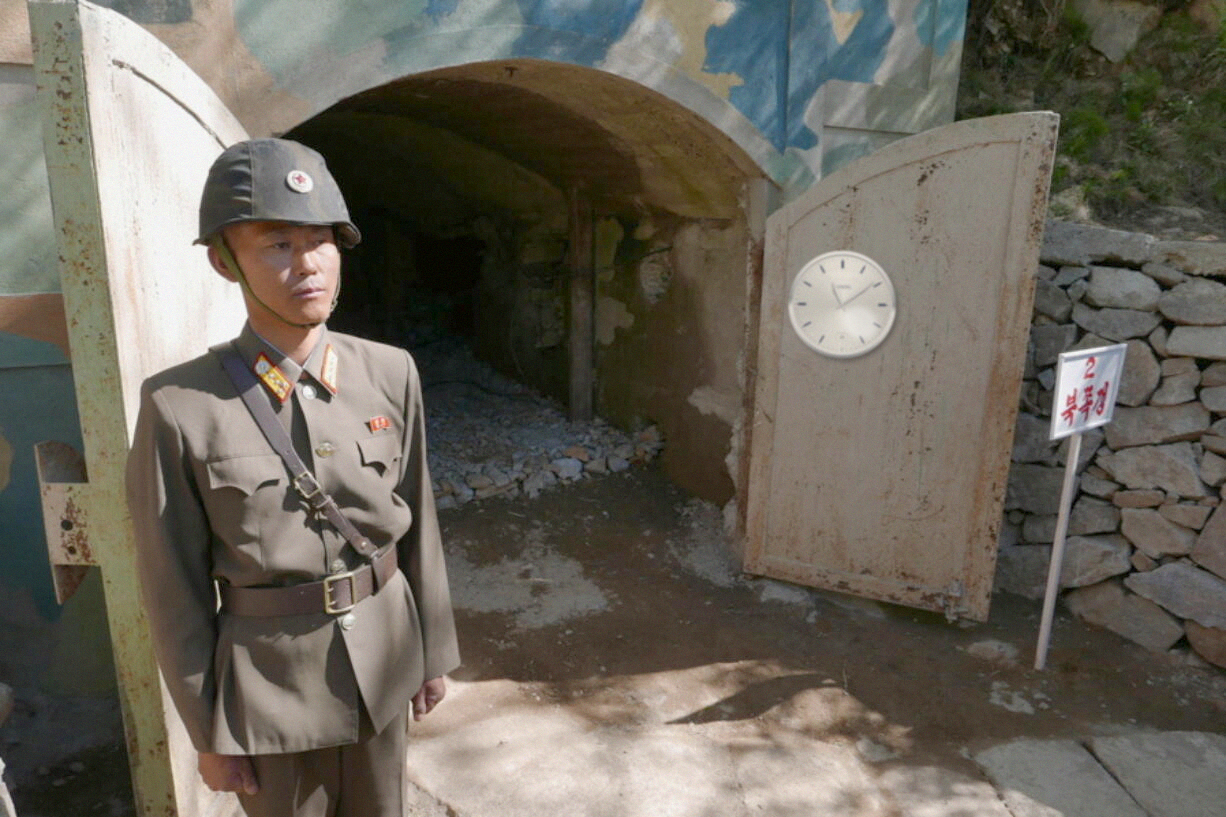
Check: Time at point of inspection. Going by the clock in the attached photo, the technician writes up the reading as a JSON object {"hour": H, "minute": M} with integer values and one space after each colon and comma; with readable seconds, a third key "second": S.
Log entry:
{"hour": 11, "minute": 9}
